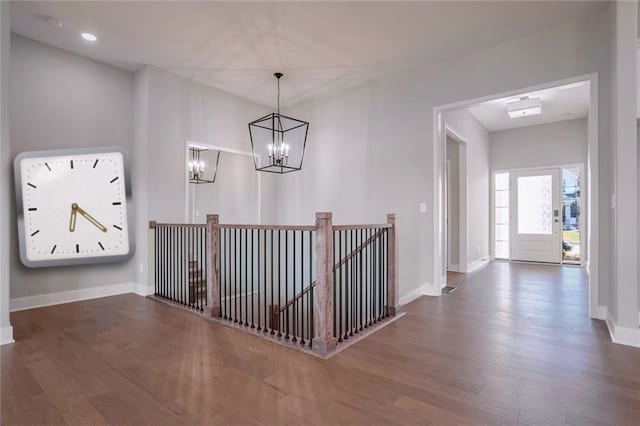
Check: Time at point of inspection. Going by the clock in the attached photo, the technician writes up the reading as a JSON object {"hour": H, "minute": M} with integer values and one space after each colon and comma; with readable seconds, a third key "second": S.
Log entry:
{"hour": 6, "minute": 22}
